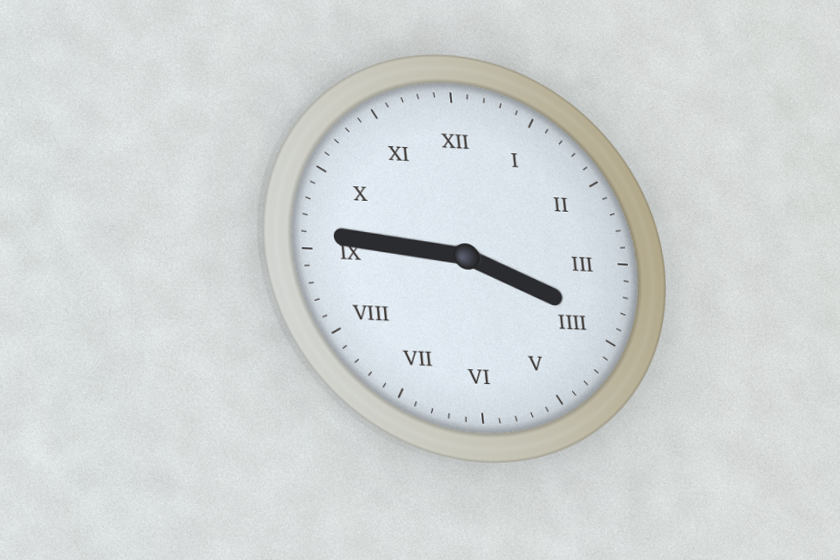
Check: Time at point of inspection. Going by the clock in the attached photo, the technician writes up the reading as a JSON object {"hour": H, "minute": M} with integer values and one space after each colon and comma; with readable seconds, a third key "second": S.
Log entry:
{"hour": 3, "minute": 46}
